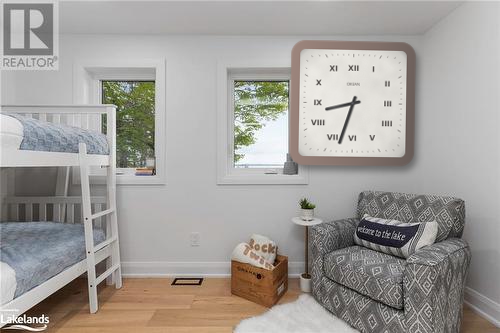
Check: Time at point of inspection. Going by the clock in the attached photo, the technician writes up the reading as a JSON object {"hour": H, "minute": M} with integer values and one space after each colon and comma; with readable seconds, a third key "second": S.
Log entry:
{"hour": 8, "minute": 33}
